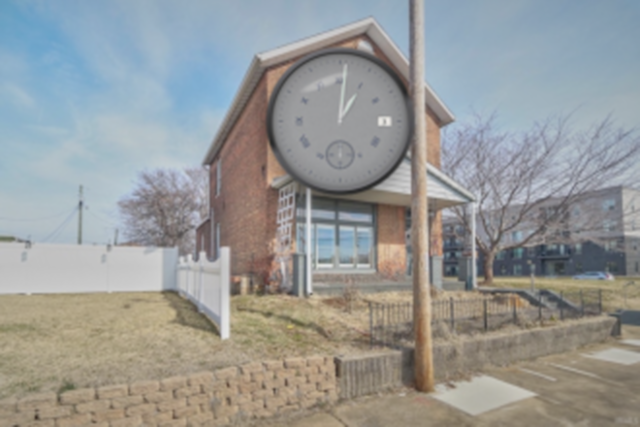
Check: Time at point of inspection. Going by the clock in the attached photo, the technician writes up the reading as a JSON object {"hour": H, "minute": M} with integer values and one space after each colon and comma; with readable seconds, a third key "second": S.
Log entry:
{"hour": 1, "minute": 1}
